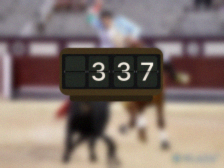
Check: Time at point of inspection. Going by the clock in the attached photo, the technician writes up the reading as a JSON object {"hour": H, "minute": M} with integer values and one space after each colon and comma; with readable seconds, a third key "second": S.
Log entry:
{"hour": 3, "minute": 37}
